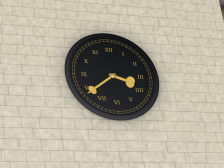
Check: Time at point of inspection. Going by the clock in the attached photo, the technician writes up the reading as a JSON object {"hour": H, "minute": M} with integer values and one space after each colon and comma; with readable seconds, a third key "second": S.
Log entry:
{"hour": 3, "minute": 39}
